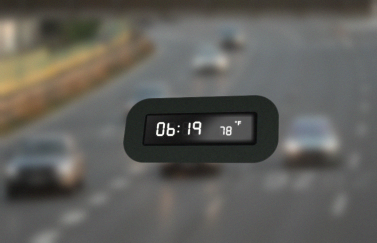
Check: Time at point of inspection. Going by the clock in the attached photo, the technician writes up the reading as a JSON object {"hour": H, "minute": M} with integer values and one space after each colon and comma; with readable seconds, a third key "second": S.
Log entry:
{"hour": 6, "minute": 19}
